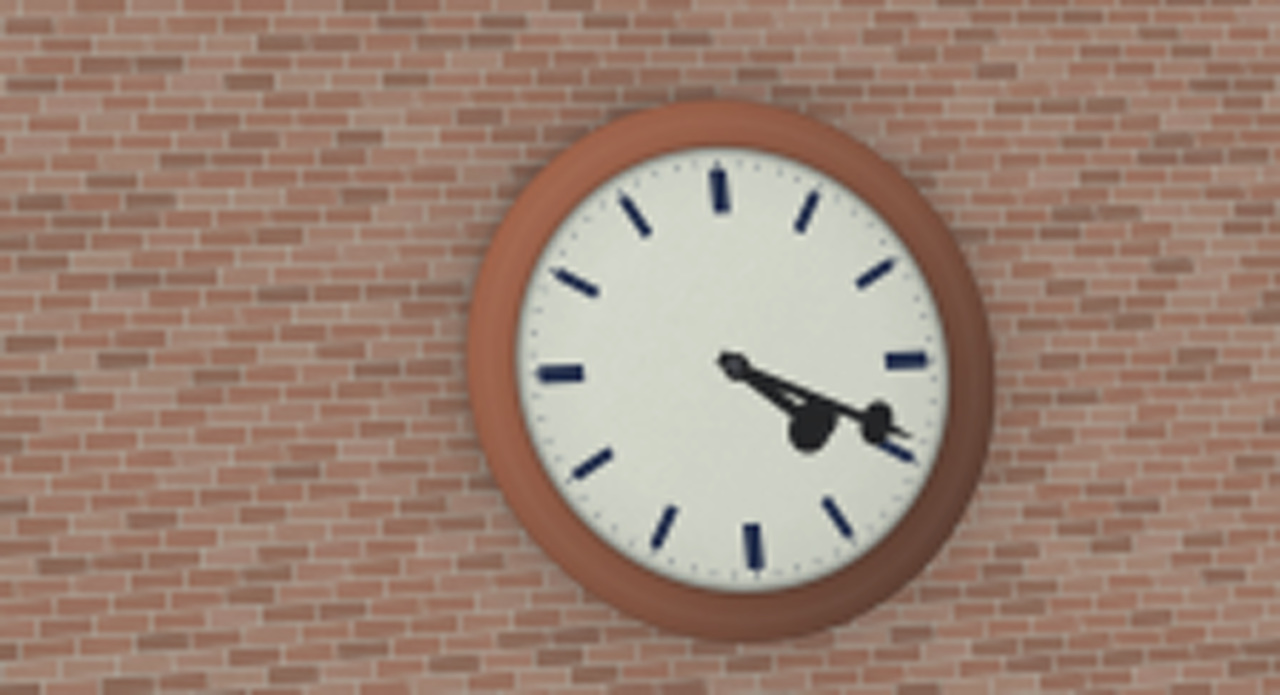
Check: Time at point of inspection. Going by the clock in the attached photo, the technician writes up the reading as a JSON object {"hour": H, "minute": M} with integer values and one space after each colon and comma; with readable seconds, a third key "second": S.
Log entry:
{"hour": 4, "minute": 19}
